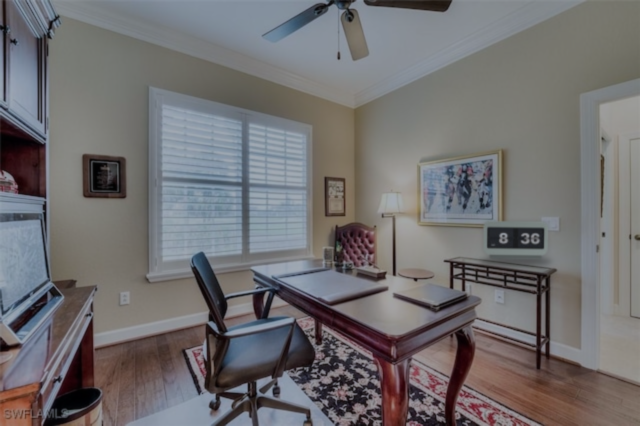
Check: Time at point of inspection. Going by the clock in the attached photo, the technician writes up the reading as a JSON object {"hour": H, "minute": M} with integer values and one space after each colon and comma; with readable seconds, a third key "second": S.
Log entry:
{"hour": 8, "minute": 36}
